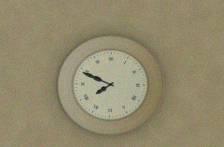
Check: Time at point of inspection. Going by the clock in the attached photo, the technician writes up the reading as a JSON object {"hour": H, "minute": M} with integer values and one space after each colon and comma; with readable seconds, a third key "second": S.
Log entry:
{"hour": 7, "minute": 49}
